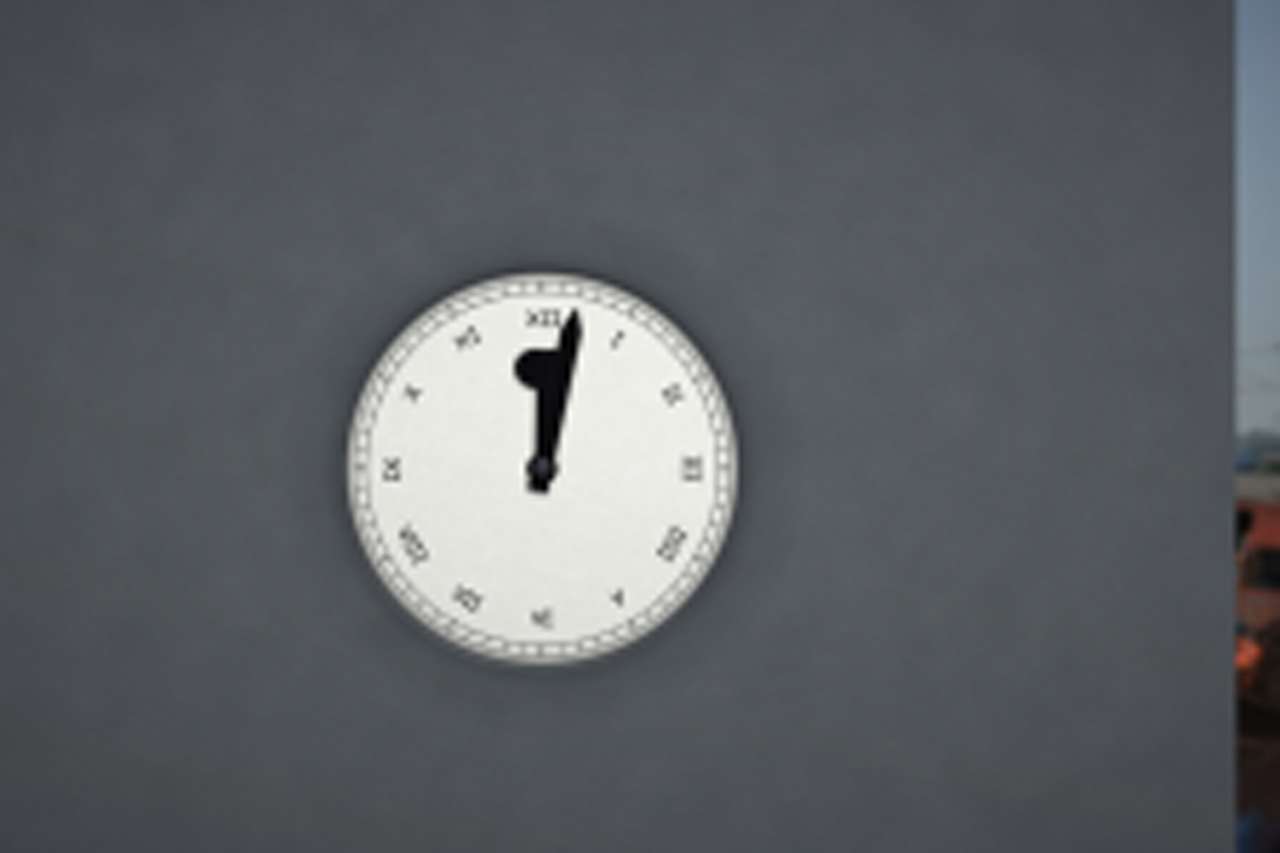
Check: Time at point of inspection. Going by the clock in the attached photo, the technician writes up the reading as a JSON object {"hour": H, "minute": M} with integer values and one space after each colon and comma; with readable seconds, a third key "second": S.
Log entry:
{"hour": 12, "minute": 2}
